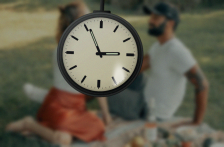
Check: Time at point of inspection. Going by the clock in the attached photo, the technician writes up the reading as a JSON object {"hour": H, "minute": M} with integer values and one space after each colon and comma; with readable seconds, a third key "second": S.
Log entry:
{"hour": 2, "minute": 56}
